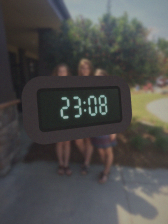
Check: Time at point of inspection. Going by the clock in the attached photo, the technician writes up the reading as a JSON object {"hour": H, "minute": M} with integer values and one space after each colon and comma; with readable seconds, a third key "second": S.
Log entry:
{"hour": 23, "minute": 8}
